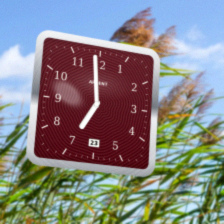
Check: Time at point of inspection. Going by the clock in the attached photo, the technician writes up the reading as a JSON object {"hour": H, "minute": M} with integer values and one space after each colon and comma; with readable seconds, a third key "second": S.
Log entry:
{"hour": 6, "minute": 59}
